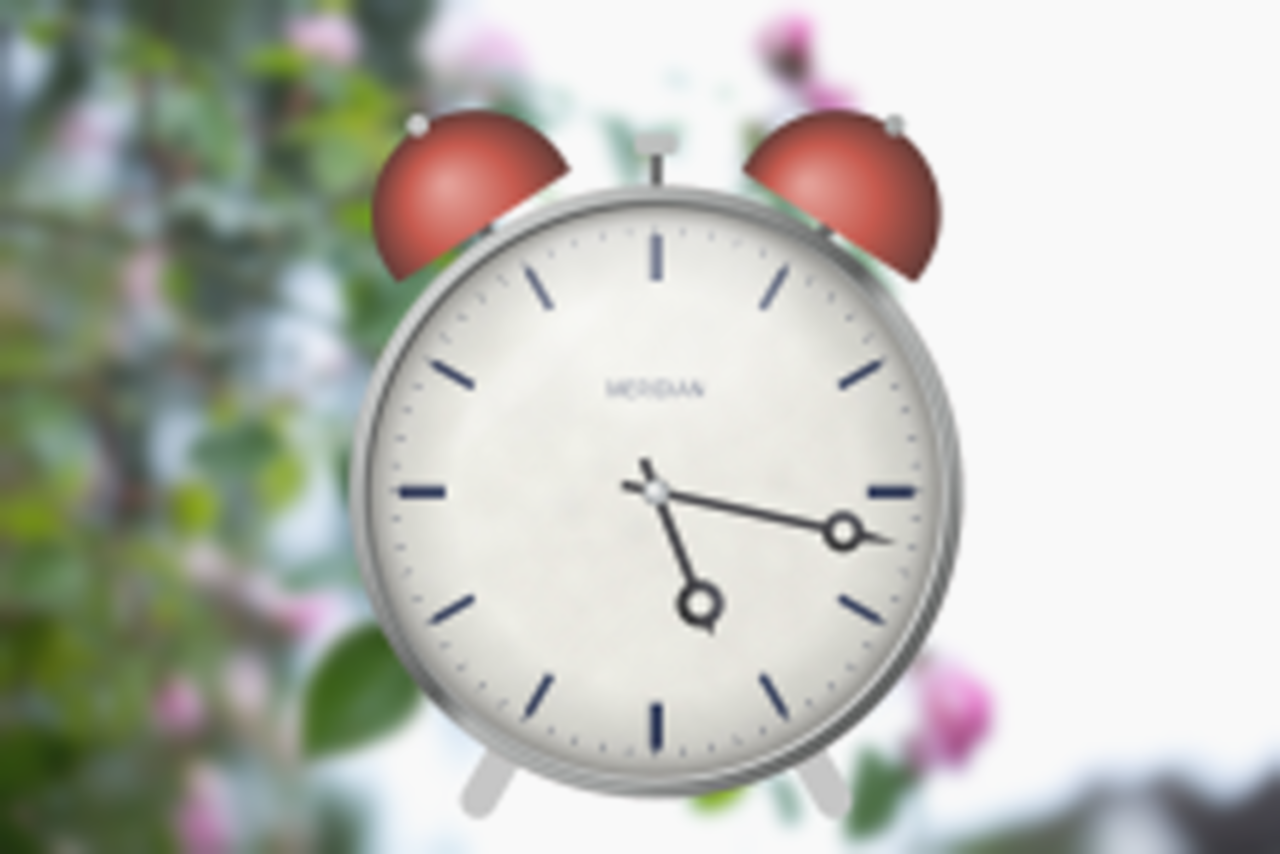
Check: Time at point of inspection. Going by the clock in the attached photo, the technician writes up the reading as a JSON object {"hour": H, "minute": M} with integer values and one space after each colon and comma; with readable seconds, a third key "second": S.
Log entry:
{"hour": 5, "minute": 17}
